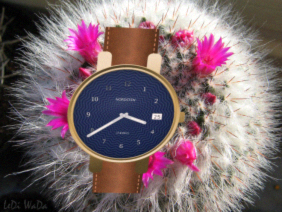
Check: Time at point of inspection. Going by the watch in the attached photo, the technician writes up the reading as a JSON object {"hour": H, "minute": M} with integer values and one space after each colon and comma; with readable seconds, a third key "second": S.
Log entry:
{"hour": 3, "minute": 39}
